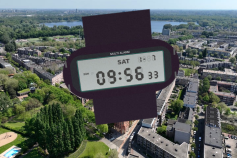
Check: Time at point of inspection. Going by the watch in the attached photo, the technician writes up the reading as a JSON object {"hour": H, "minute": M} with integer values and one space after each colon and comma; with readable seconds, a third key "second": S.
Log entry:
{"hour": 9, "minute": 56, "second": 33}
